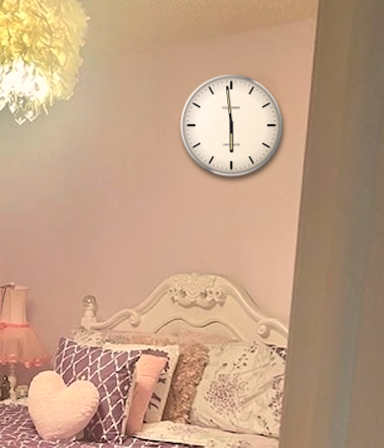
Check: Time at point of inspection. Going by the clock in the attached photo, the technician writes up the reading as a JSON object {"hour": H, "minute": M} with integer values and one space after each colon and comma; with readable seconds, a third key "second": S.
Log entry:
{"hour": 5, "minute": 59}
